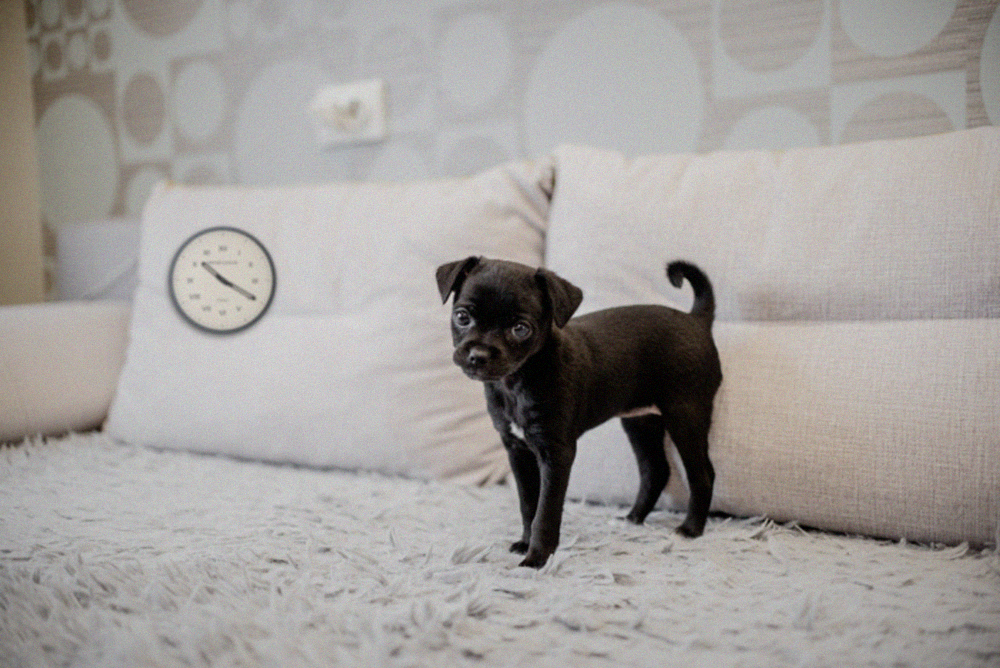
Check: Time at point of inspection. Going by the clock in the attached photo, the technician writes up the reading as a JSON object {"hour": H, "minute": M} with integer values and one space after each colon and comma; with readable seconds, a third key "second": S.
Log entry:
{"hour": 10, "minute": 20}
